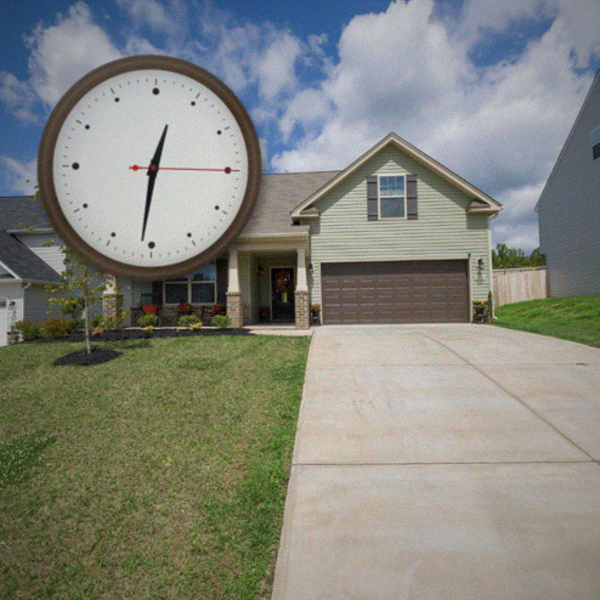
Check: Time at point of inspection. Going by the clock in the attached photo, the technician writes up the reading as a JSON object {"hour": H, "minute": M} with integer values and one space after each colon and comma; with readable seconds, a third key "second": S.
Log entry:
{"hour": 12, "minute": 31, "second": 15}
